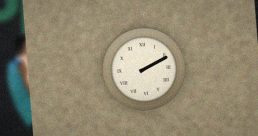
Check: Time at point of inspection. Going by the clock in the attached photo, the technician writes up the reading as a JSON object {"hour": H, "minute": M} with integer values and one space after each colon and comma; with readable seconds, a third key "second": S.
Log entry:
{"hour": 2, "minute": 11}
